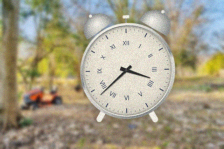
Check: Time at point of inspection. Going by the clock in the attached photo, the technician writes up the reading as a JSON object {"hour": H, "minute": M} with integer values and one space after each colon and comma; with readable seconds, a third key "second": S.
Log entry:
{"hour": 3, "minute": 38}
